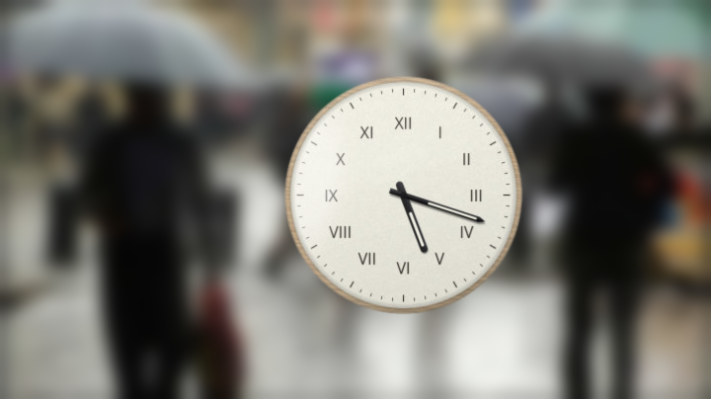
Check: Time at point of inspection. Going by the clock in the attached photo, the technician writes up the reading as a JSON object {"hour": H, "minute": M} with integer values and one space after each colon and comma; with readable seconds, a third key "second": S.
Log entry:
{"hour": 5, "minute": 18}
